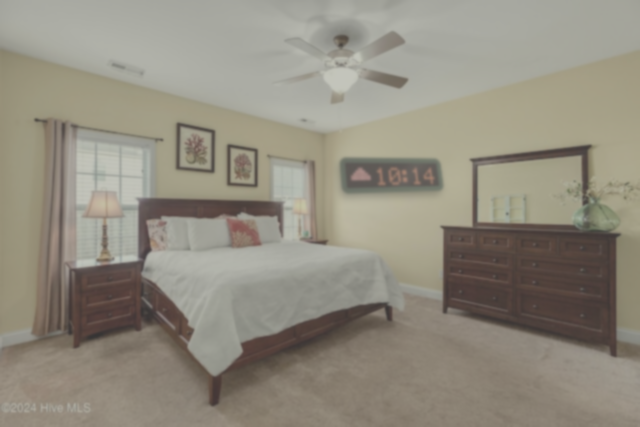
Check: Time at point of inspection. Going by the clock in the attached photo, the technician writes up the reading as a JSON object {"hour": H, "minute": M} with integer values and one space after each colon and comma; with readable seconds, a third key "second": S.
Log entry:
{"hour": 10, "minute": 14}
